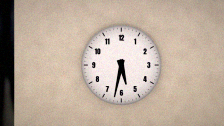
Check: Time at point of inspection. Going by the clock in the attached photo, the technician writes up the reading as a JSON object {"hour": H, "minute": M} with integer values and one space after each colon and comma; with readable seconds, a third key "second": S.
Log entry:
{"hour": 5, "minute": 32}
